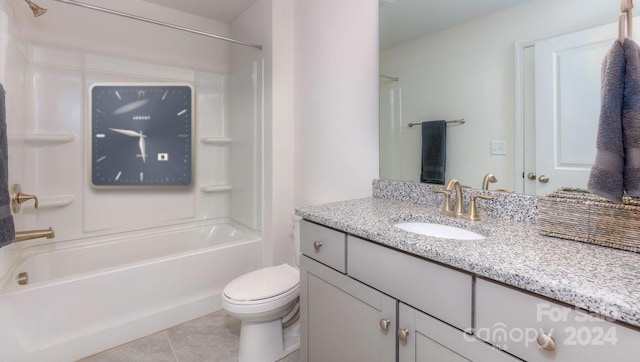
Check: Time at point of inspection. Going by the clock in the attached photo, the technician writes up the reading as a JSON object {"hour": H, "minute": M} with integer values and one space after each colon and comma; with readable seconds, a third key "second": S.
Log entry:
{"hour": 5, "minute": 47}
